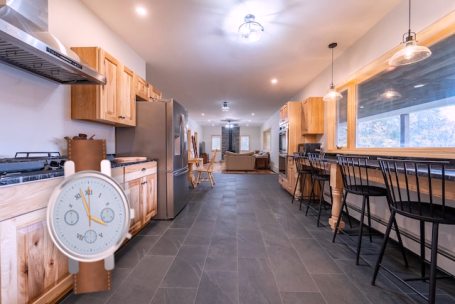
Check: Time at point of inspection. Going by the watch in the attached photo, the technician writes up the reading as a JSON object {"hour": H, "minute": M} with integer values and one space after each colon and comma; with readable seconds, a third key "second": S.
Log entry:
{"hour": 3, "minute": 57}
